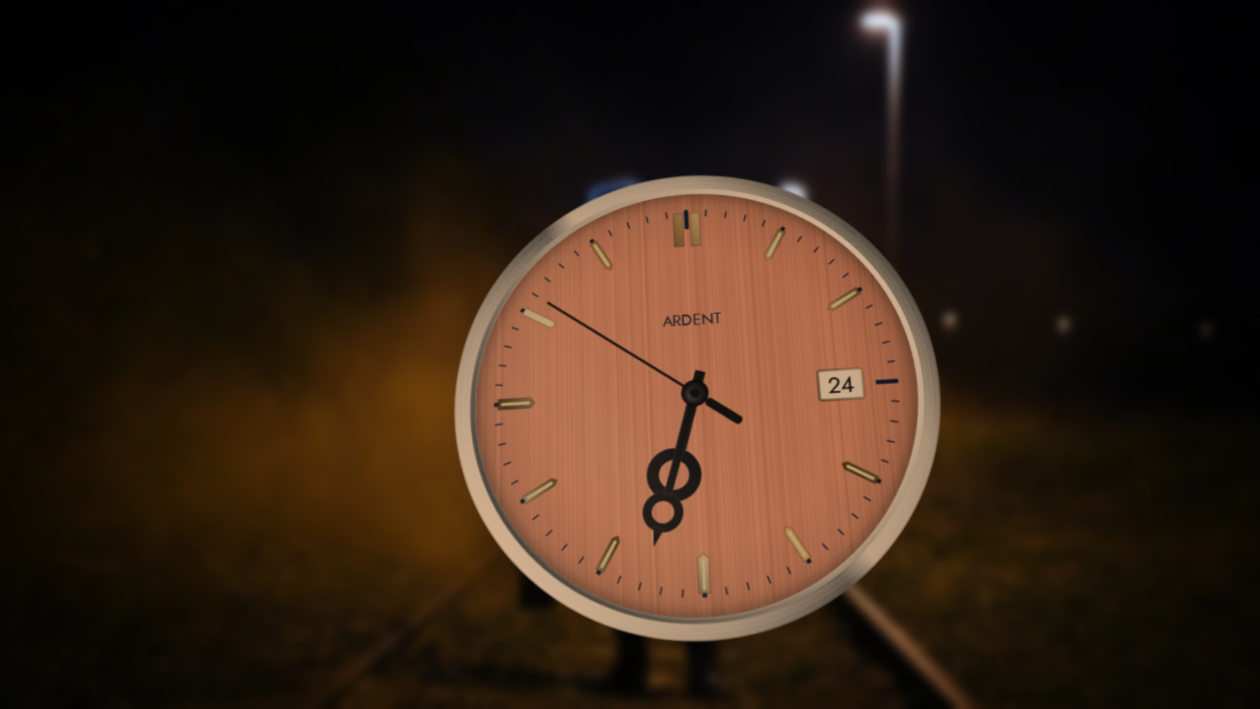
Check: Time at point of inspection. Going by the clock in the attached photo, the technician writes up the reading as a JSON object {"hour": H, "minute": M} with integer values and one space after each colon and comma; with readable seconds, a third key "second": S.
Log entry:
{"hour": 6, "minute": 32, "second": 51}
